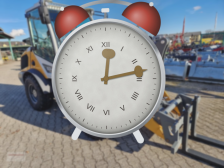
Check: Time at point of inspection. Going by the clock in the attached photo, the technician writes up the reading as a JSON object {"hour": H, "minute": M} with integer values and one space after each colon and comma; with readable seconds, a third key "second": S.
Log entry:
{"hour": 12, "minute": 13}
